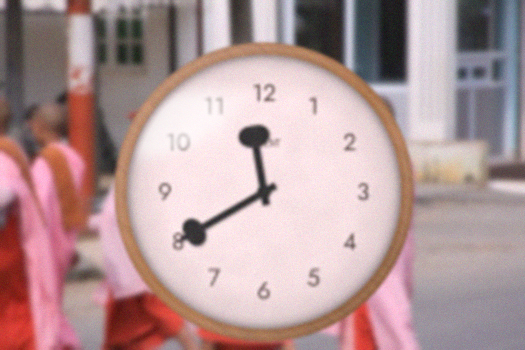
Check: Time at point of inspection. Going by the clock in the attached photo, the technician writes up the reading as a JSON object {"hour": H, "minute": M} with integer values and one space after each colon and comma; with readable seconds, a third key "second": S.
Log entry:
{"hour": 11, "minute": 40}
